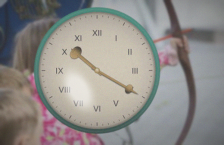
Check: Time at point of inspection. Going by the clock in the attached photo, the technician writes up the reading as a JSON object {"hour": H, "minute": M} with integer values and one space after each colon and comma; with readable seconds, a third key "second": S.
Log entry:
{"hour": 10, "minute": 20}
